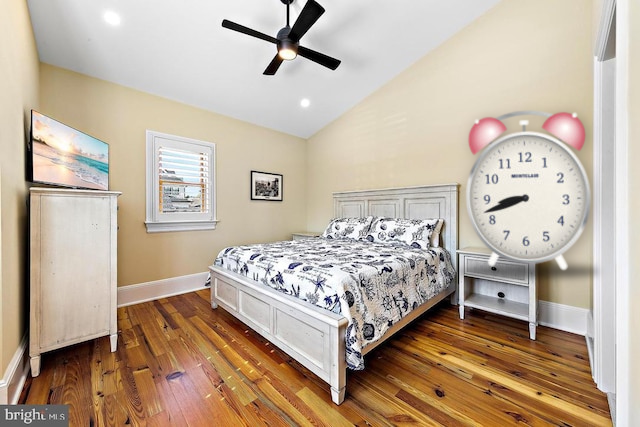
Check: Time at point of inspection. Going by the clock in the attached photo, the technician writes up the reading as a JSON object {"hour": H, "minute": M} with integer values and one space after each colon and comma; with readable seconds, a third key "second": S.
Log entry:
{"hour": 8, "minute": 42}
